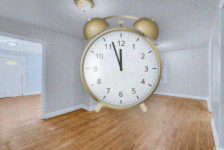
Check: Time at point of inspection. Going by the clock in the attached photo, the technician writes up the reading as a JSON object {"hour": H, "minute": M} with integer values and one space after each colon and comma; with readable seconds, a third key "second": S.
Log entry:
{"hour": 11, "minute": 57}
